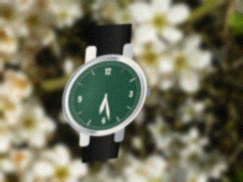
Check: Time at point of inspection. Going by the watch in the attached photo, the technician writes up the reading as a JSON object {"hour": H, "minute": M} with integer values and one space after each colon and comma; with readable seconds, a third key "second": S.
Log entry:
{"hour": 6, "minute": 28}
